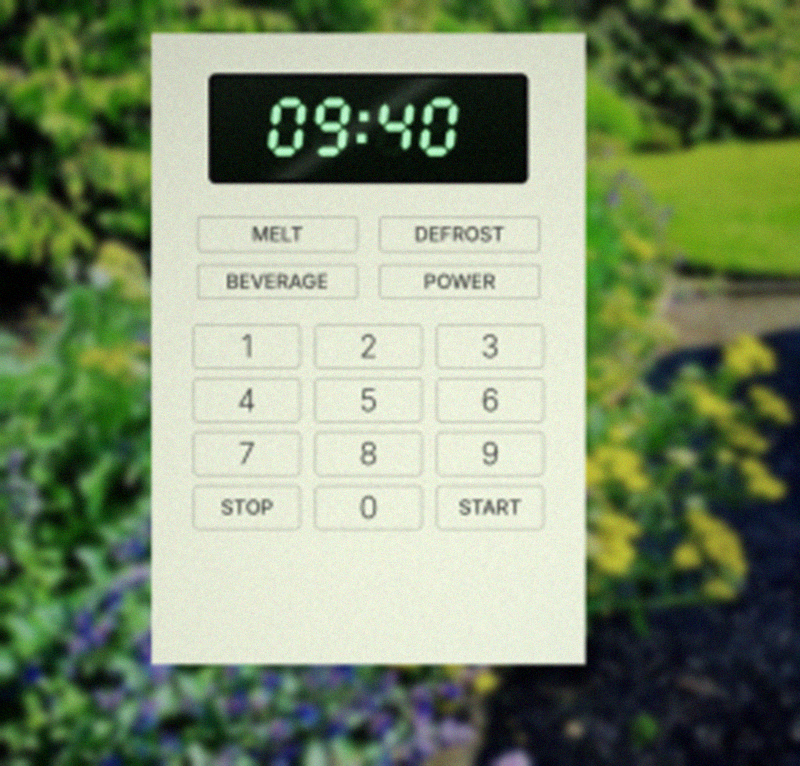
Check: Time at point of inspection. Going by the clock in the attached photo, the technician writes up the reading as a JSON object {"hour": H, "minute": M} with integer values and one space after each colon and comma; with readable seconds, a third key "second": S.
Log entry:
{"hour": 9, "minute": 40}
